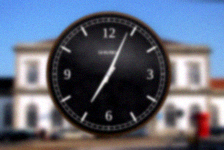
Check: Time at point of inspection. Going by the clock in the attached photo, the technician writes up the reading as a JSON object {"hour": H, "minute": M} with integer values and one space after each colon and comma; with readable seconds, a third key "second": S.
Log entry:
{"hour": 7, "minute": 4}
